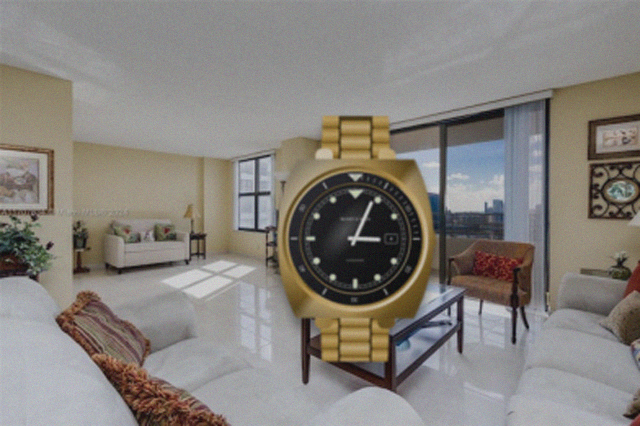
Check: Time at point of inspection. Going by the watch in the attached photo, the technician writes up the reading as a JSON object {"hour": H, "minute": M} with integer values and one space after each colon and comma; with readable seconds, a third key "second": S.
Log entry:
{"hour": 3, "minute": 4}
